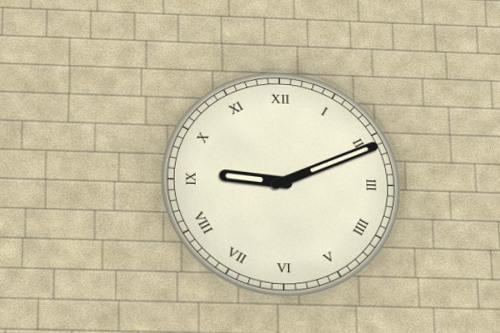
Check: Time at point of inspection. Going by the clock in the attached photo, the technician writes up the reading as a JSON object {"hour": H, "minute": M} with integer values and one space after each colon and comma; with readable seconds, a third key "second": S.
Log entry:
{"hour": 9, "minute": 11}
